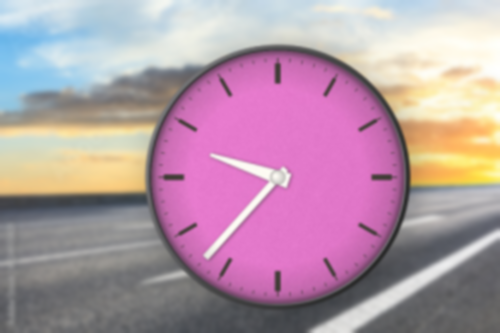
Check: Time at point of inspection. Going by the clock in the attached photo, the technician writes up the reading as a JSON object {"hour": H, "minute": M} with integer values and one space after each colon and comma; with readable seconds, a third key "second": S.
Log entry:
{"hour": 9, "minute": 37}
